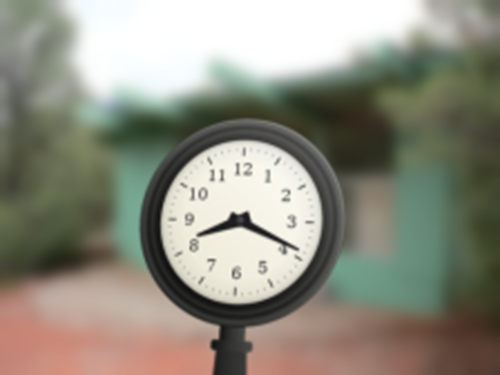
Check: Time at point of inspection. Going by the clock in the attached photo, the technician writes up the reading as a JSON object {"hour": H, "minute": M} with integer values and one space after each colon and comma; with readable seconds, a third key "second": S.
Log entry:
{"hour": 8, "minute": 19}
